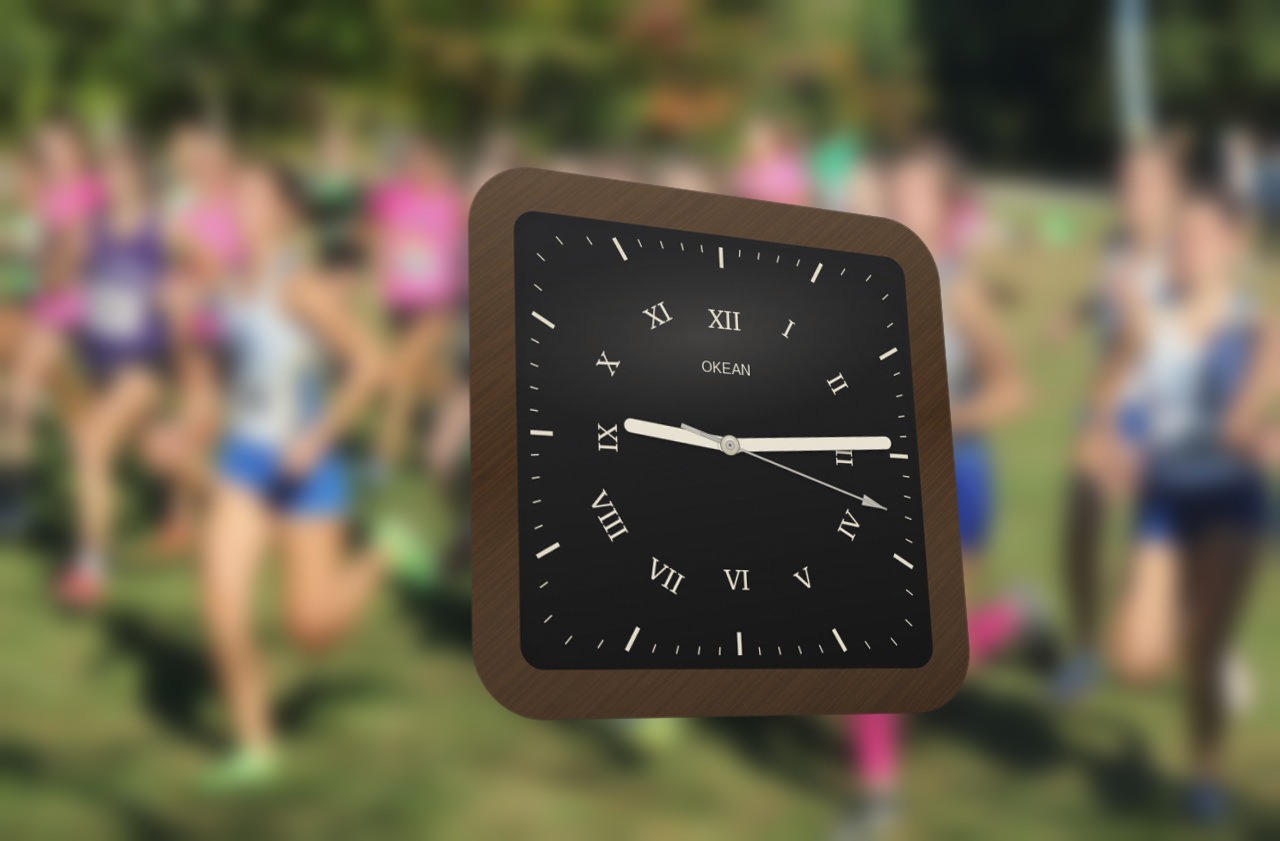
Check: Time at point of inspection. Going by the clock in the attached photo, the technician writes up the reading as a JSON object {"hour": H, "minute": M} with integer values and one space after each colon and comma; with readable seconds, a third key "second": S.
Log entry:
{"hour": 9, "minute": 14, "second": 18}
